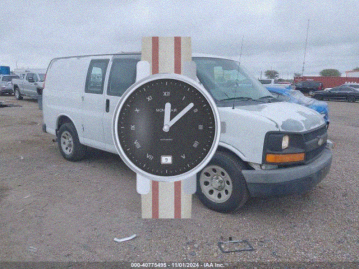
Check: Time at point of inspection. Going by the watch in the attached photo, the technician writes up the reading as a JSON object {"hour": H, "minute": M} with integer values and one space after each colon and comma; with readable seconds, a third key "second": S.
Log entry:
{"hour": 12, "minute": 8}
